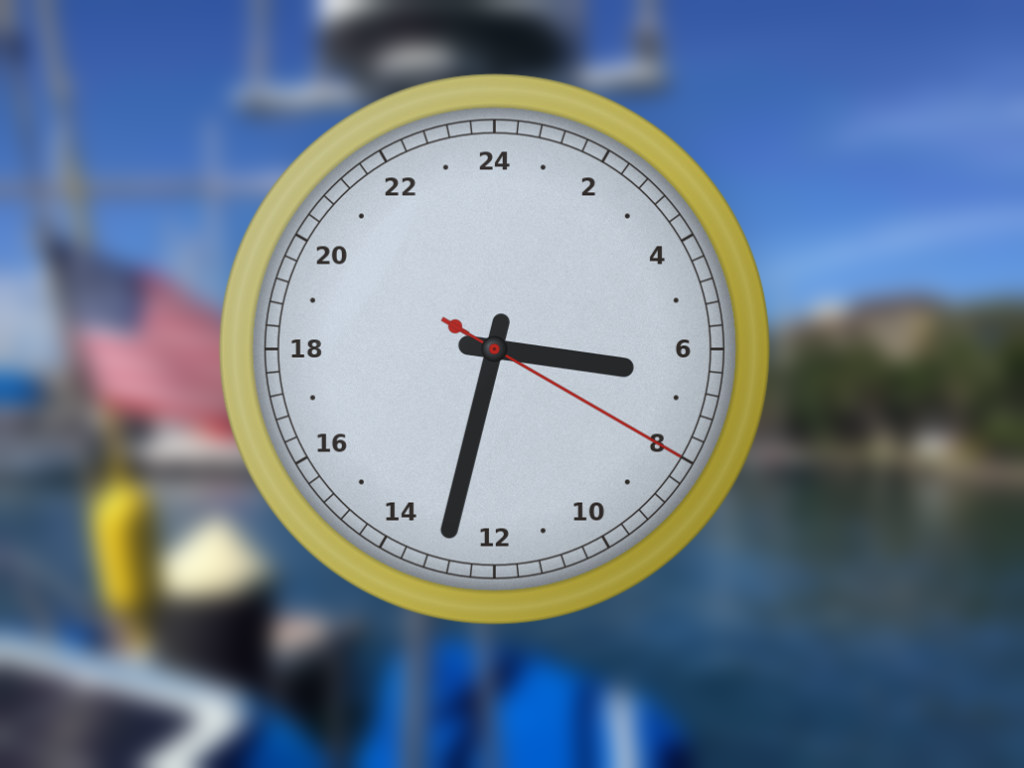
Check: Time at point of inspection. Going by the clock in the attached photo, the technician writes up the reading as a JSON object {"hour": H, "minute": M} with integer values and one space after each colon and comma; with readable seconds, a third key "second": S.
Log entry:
{"hour": 6, "minute": 32, "second": 20}
